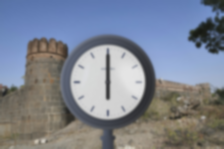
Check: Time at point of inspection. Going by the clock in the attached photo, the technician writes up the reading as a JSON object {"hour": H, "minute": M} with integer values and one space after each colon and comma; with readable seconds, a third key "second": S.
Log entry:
{"hour": 6, "minute": 0}
